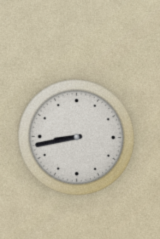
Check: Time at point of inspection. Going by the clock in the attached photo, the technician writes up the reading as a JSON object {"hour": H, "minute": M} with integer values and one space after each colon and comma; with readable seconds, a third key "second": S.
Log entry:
{"hour": 8, "minute": 43}
